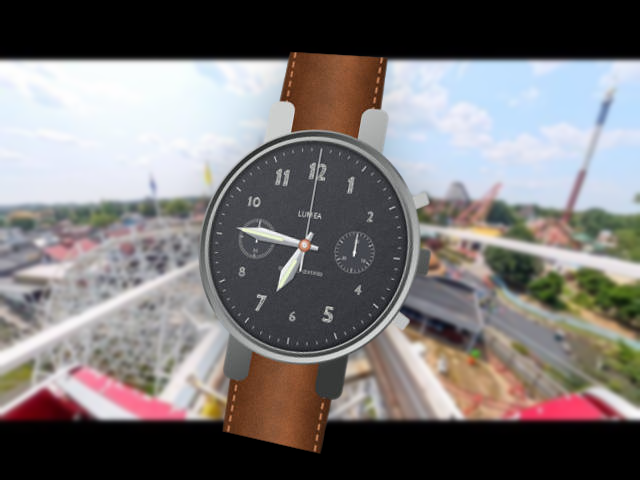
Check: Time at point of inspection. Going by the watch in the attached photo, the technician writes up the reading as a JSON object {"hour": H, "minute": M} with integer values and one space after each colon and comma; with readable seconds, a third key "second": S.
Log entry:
{"hour": 6, "minute": 46}
